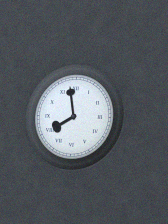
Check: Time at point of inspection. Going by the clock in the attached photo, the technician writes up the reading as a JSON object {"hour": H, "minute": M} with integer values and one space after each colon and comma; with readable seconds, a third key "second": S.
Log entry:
{"hour": 7, "minute": 58}
